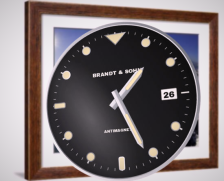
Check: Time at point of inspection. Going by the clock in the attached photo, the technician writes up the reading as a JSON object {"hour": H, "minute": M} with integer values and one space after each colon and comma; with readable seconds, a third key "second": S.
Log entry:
{"hour": 1, "minute": 26}
